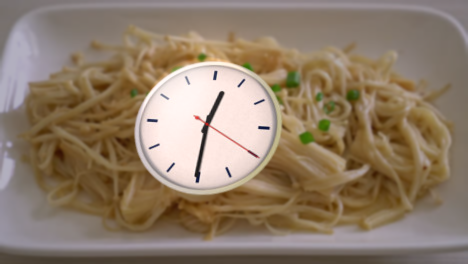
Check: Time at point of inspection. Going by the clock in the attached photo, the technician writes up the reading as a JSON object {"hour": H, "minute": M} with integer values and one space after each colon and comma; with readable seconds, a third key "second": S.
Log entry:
{"hour": 12, "minute": 30, "second": 20}
